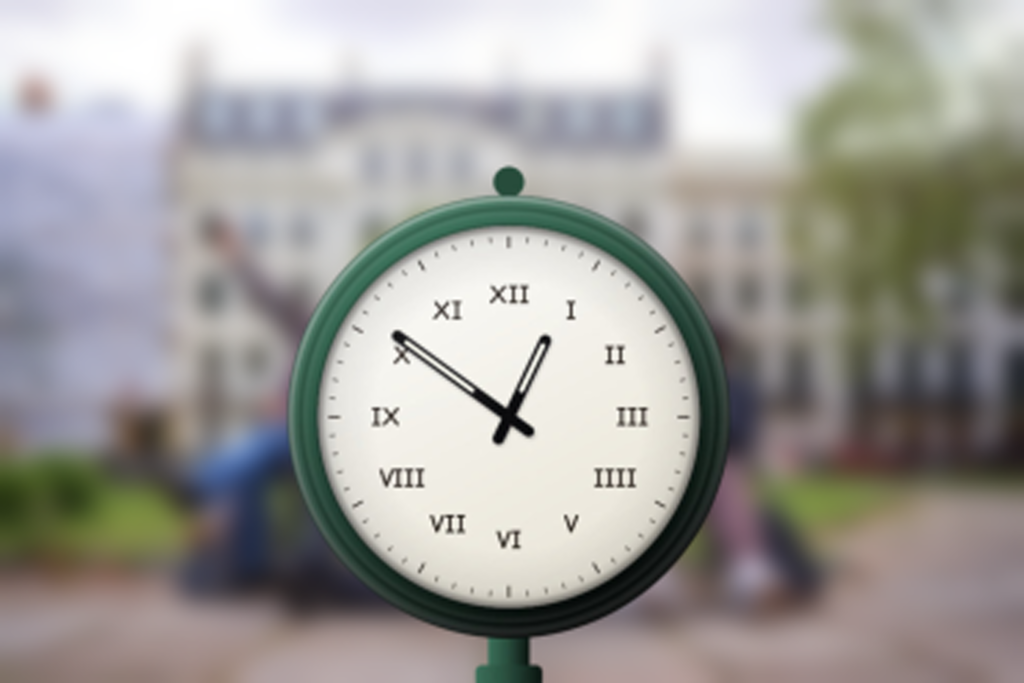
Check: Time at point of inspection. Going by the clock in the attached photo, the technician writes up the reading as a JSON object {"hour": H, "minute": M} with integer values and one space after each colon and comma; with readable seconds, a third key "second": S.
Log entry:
{"hour": 12, "minute": 51}
